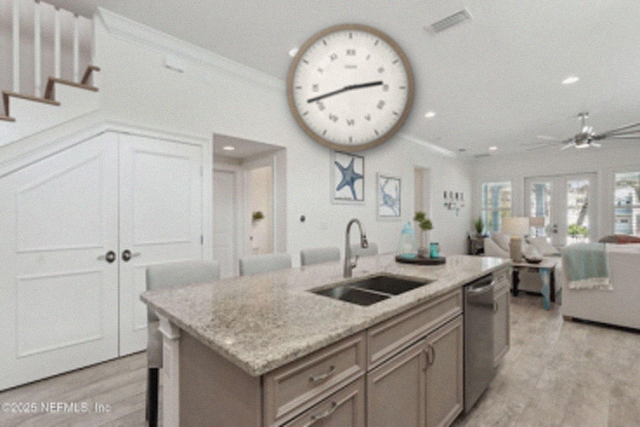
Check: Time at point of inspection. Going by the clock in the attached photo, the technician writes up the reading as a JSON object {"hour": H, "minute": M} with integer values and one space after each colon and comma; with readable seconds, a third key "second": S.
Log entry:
{"hour": 2, "minute": 42}
